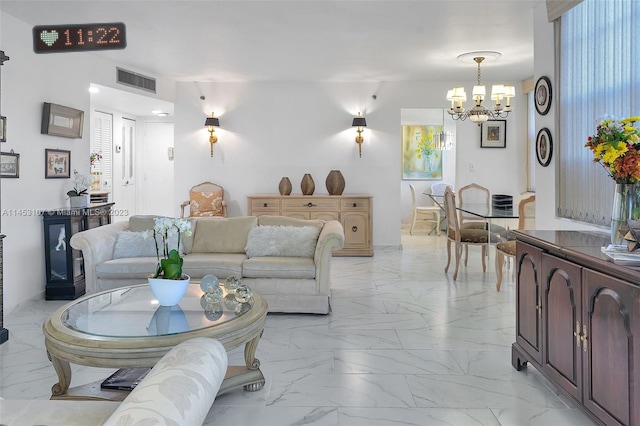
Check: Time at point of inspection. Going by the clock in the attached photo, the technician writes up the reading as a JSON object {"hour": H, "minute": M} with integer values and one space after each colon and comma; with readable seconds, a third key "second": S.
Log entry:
{"hour": 11, "minute": 22}
